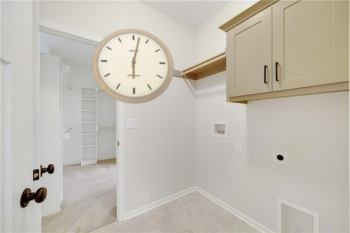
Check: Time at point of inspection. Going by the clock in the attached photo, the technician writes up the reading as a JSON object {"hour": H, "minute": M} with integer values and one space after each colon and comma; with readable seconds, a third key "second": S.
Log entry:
{"hour": 6, "minute": 2}
